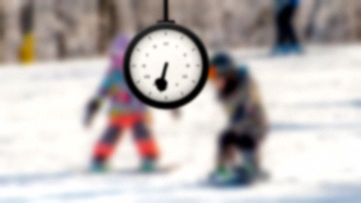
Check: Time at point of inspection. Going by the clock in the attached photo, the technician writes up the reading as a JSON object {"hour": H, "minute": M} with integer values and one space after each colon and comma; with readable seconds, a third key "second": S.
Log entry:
{"hour": 6, "minute": 32}
